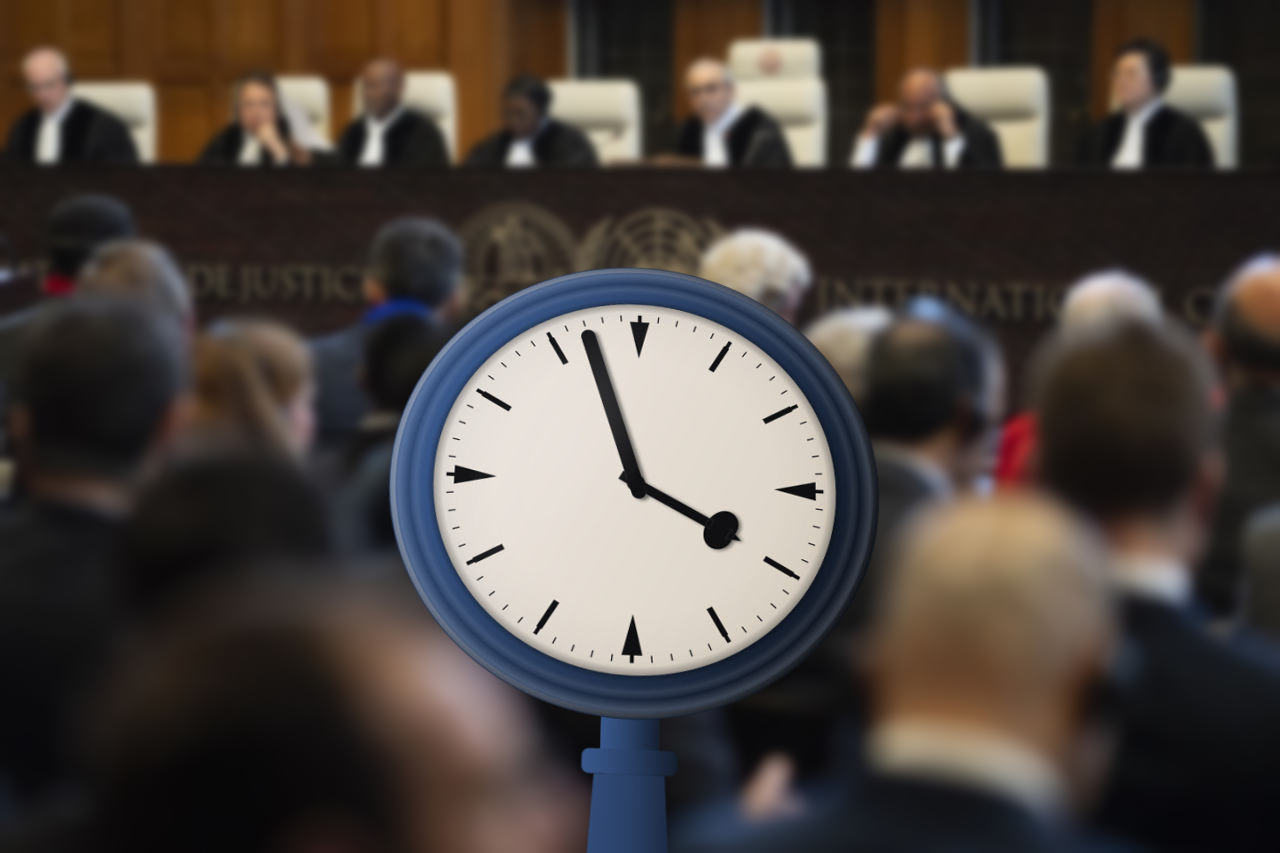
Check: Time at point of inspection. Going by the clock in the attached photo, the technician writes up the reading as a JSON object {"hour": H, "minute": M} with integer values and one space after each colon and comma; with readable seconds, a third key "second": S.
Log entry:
{"hour": 3, "minute": 57}
